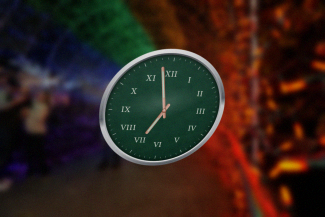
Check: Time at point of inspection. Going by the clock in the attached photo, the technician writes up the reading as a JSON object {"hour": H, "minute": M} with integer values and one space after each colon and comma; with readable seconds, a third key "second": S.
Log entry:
{"hour": 6, "minute": 58}
